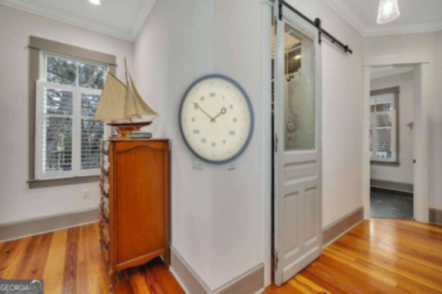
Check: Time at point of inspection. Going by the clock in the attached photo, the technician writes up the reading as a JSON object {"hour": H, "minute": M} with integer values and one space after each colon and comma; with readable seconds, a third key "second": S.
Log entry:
{"hour": 1, "minute": 51}
